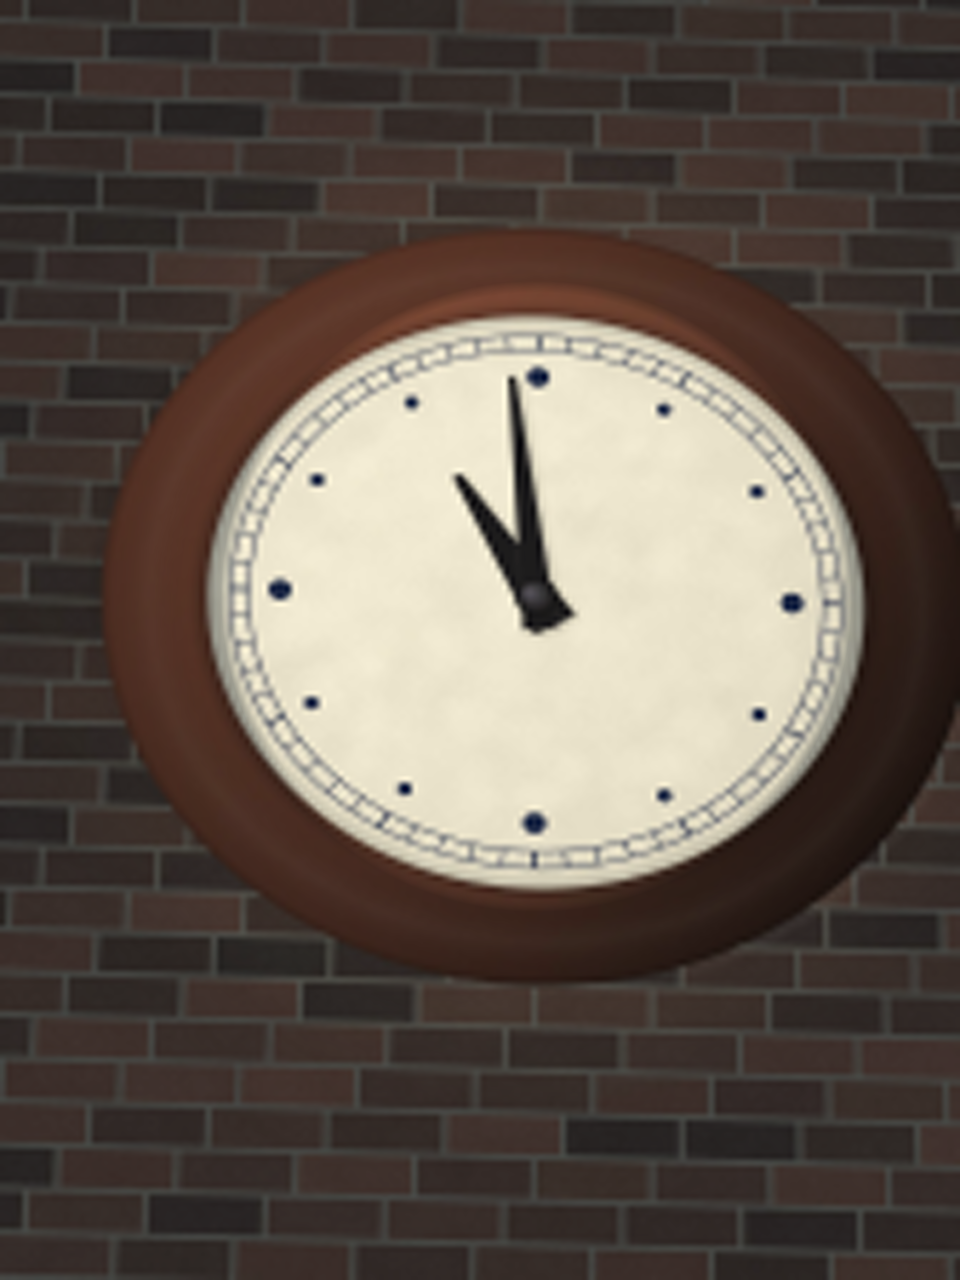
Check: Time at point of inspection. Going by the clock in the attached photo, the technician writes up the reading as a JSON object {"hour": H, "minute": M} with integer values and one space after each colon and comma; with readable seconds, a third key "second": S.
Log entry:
{"hour": 10, "minute": 59}
